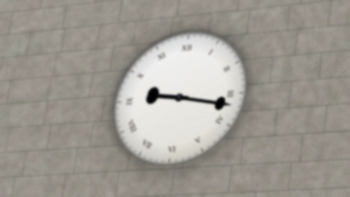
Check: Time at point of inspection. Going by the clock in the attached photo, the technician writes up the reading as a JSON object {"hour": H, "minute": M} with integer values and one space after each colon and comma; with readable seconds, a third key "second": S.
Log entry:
{"hour": 9, "minute": 17}
